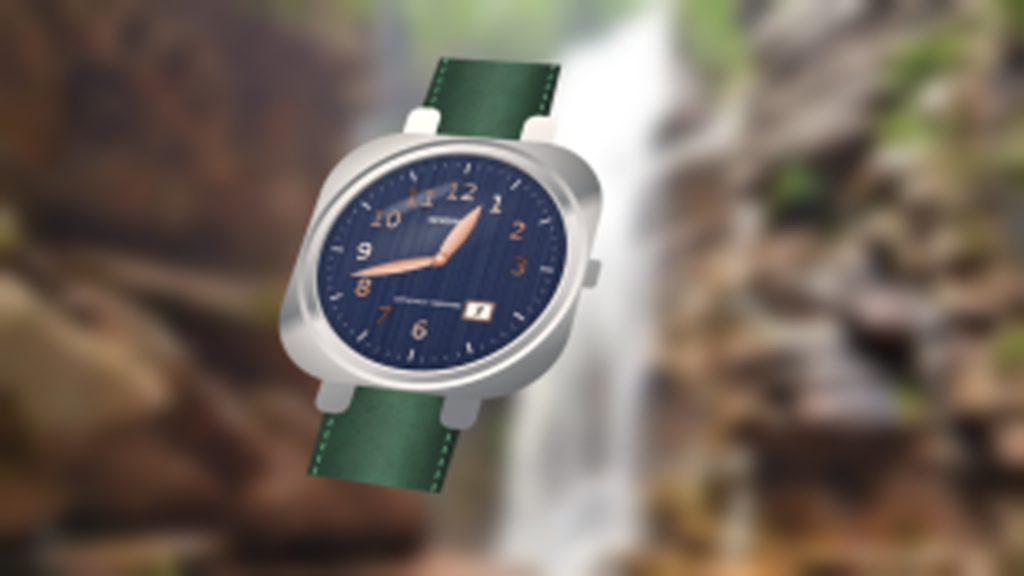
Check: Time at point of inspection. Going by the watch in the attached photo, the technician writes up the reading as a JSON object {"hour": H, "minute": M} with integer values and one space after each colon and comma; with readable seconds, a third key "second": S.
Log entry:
{"hour": 12, "minute": 42}
